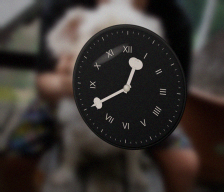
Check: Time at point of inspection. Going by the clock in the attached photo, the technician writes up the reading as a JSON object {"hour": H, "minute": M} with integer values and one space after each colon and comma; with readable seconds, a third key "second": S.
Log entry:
{"hour": 12, "minute": 40}
